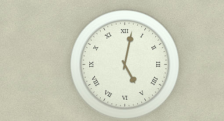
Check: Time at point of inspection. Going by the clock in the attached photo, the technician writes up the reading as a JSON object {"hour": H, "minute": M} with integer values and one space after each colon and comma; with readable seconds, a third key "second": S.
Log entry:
{"hour": 5, "minute": 2}
